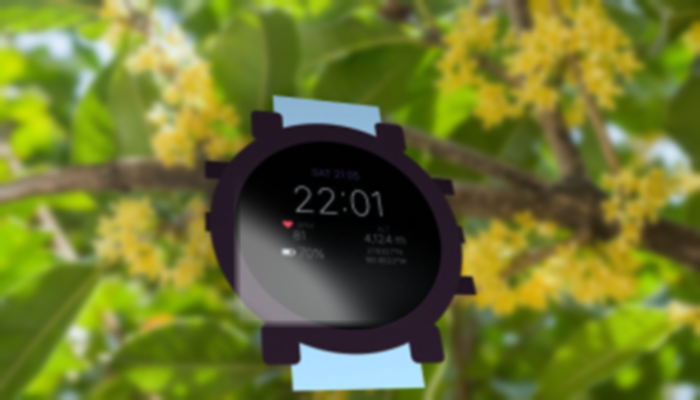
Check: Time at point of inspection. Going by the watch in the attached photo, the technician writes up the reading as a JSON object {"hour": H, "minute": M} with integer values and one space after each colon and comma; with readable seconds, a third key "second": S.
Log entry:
{"hour": 22, "minute": 1}
